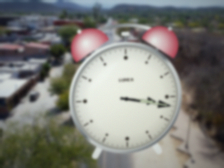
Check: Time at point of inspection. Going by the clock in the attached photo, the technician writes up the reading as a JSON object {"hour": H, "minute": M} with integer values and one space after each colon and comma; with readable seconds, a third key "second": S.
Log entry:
{"hour": 3, "minute": 17}
